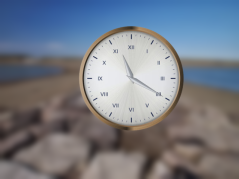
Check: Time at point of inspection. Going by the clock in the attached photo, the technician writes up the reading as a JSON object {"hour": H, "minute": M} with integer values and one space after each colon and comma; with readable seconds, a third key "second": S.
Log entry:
{"hour": 11, "minute": 20}
